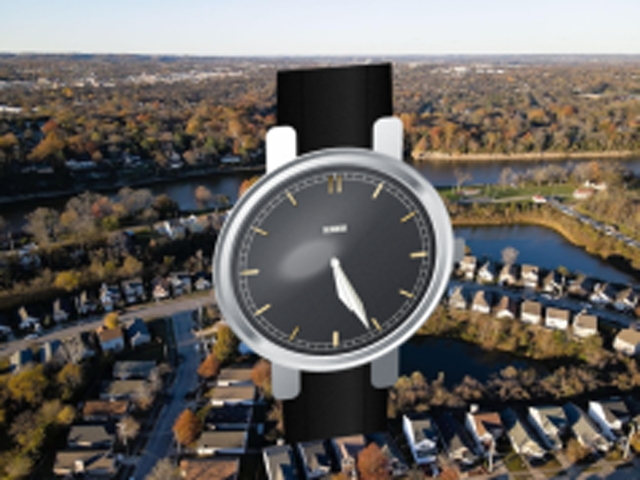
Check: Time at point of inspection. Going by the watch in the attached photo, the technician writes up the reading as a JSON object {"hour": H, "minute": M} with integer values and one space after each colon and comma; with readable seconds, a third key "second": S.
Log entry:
{"hour": 5, "minute": 26}
